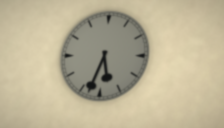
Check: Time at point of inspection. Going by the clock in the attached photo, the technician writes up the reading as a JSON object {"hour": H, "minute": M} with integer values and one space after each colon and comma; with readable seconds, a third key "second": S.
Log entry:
{"hour": 5, "minute": 33}
